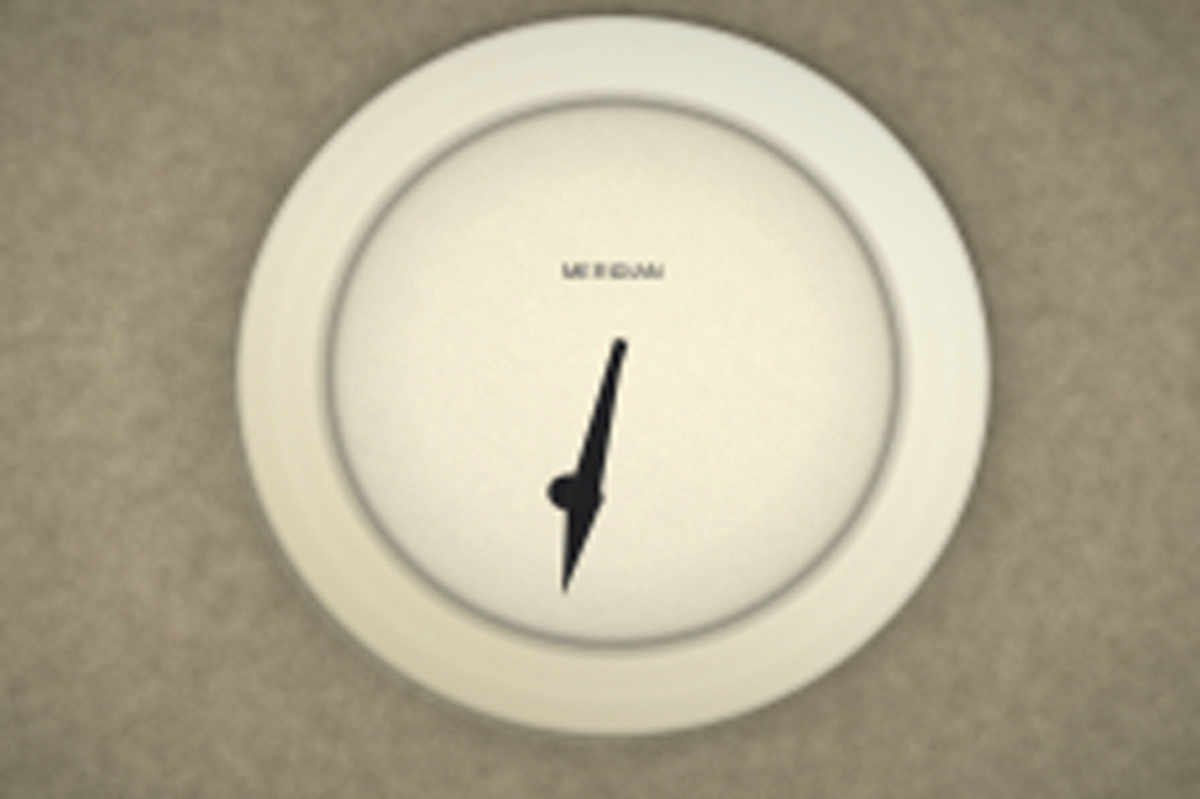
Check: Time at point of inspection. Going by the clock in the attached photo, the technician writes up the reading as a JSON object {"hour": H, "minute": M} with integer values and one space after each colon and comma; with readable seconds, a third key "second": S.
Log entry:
{"hour": 6, "minute": 32}
